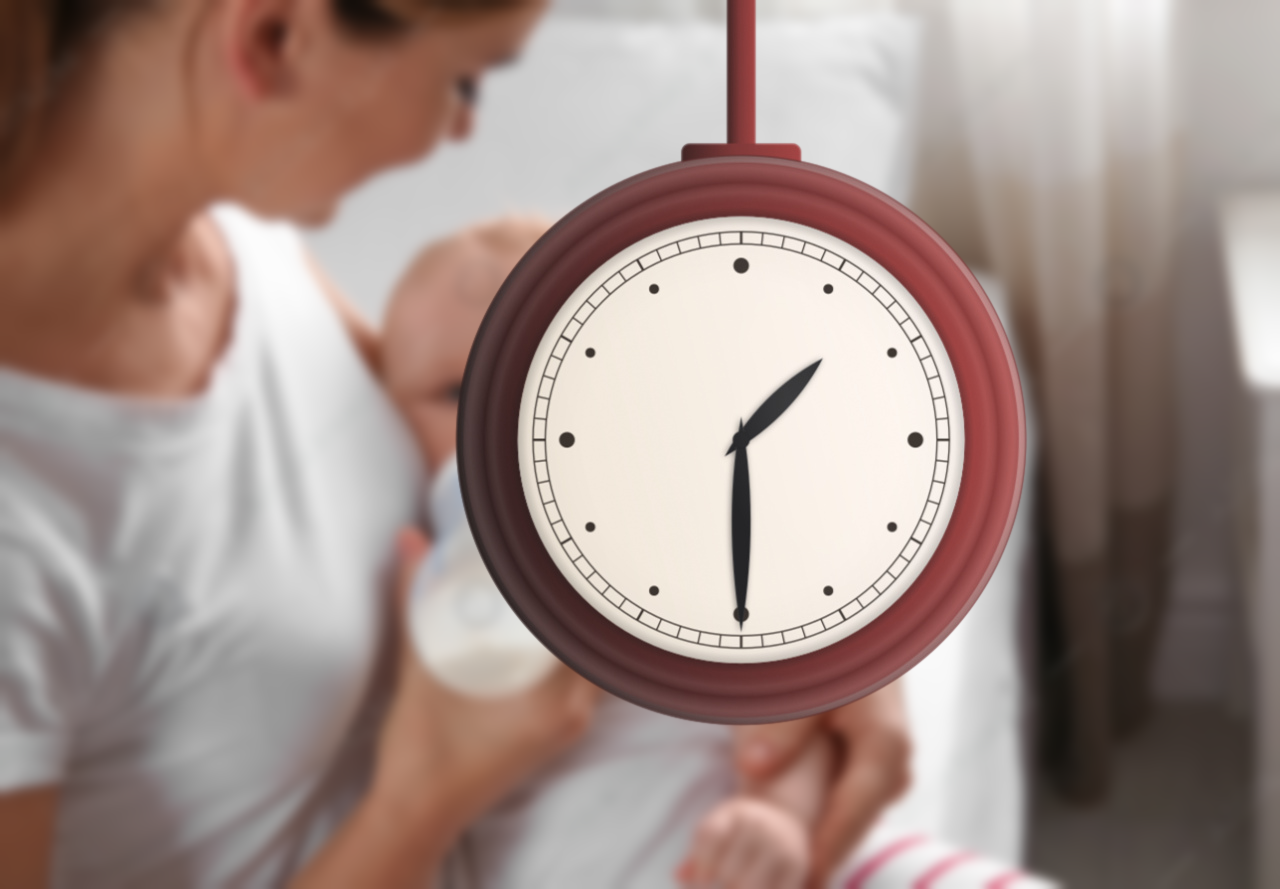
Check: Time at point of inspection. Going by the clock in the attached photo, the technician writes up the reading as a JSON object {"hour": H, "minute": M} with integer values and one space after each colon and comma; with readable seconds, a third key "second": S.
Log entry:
{"hour": 1, "minute": 30}
